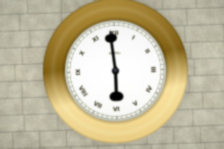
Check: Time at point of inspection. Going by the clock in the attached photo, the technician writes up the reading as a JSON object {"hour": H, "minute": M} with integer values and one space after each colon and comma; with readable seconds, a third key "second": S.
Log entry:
{"hour": 5, "minute": 59}
